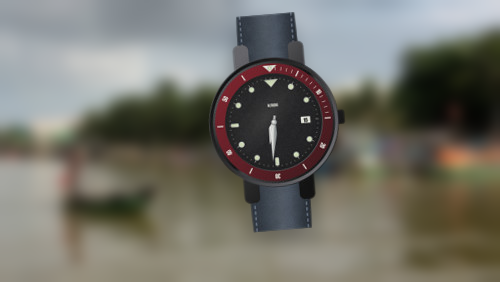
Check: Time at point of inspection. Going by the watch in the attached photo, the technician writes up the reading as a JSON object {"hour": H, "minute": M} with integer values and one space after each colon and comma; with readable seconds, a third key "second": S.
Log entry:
{"hour": 6, "minute": 31}
